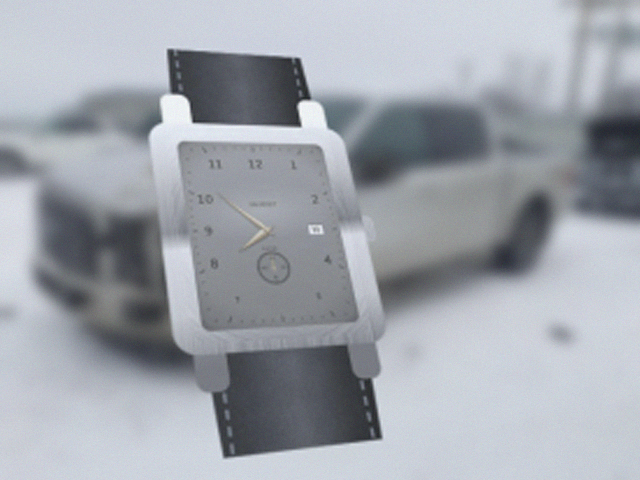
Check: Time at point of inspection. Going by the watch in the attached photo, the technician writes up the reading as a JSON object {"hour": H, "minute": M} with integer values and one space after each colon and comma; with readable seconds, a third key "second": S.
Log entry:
{"hour": 7, "minute": 52}
